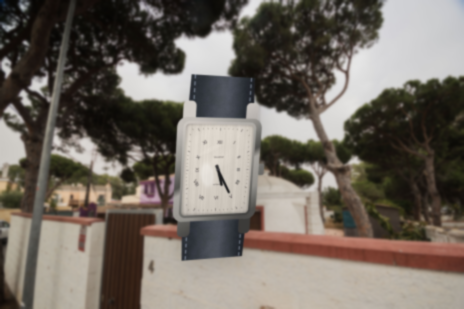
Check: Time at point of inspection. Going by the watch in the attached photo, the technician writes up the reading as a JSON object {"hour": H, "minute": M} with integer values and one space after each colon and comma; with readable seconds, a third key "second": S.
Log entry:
{"hour": 5, "minute": 25}
